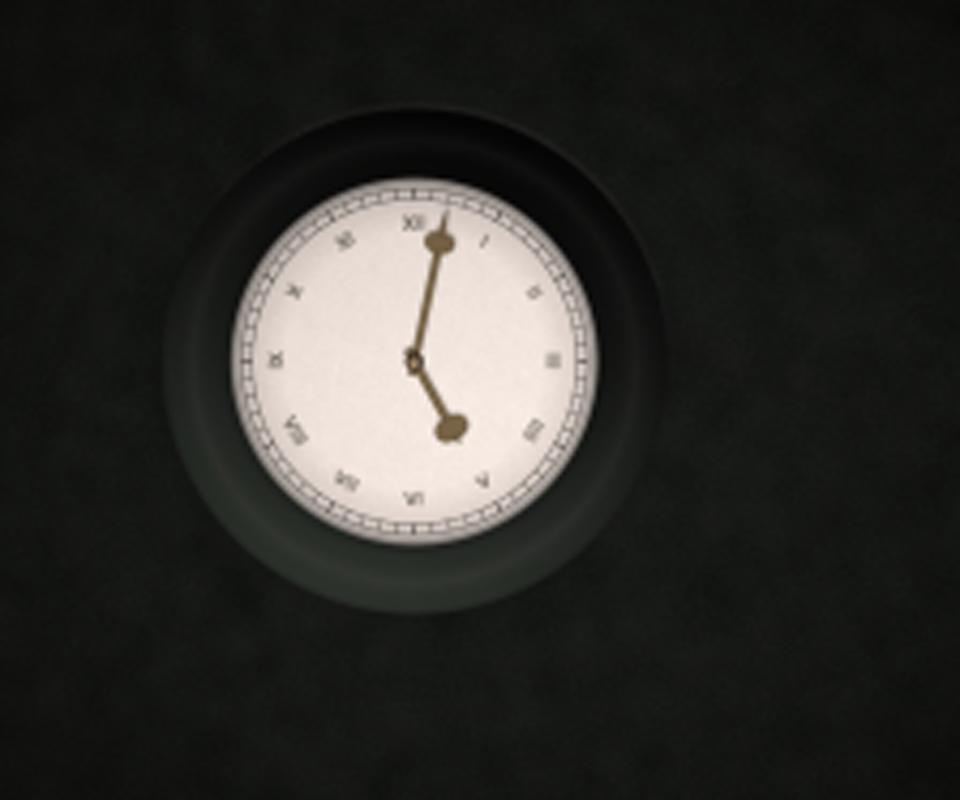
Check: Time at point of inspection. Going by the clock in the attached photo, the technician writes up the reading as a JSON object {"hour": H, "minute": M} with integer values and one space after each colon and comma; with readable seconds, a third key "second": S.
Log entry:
{"hour": 5, "minute": 2}
